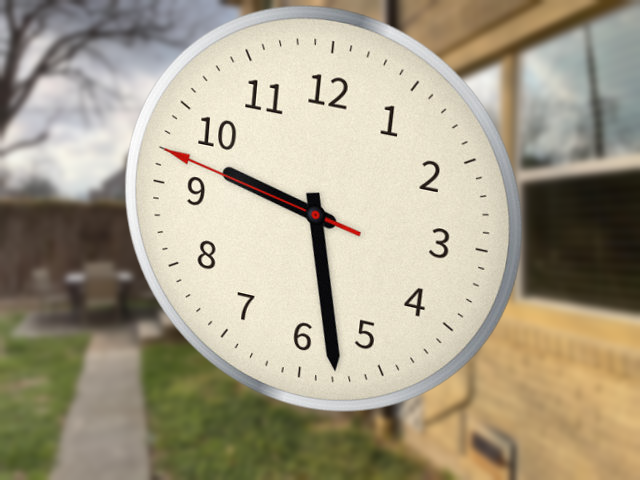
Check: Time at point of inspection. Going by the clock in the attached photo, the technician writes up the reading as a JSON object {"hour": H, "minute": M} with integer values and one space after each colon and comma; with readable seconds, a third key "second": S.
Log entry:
{"hour": 9, "minute": 27, "second": 47}
